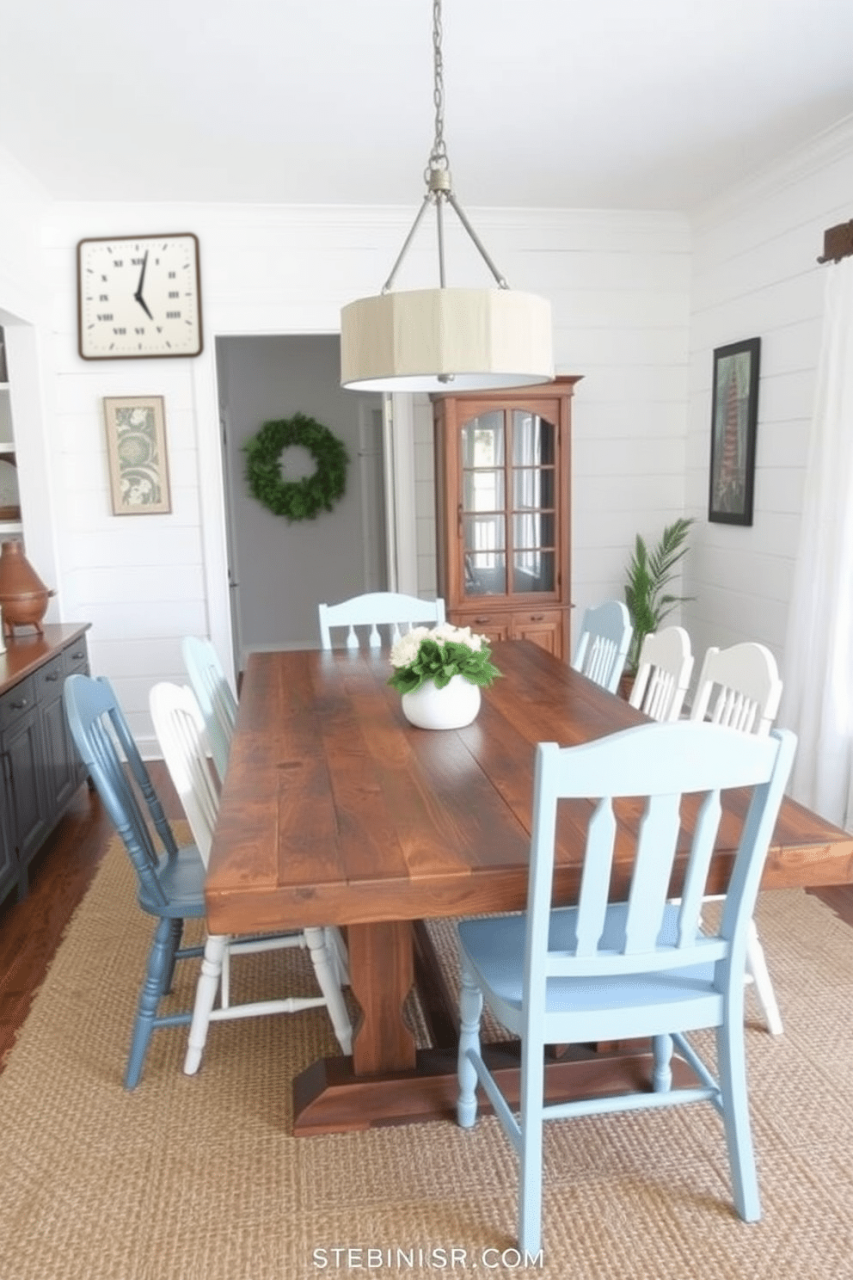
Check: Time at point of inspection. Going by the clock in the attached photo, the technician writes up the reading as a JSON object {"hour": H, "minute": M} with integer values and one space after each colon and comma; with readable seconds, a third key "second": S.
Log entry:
{"hour": 5, "minute": 2}
